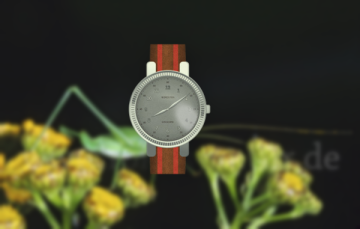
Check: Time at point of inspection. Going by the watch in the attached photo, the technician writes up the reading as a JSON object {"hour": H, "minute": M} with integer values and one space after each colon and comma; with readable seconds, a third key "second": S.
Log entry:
{"hour": 8, "minute": 9}
